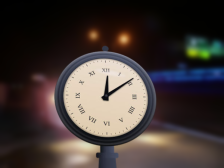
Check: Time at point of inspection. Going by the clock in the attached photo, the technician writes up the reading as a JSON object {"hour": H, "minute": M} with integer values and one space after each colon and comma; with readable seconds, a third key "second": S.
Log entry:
{"hour": 12, "minute": 9}
